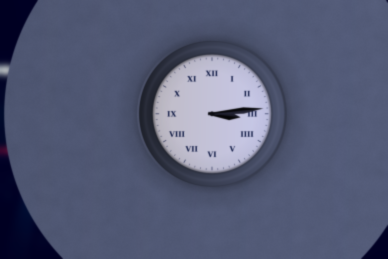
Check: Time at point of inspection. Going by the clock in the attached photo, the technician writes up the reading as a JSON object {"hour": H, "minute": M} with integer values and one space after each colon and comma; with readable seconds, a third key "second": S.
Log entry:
{"hour": 3, "minute": 14}
